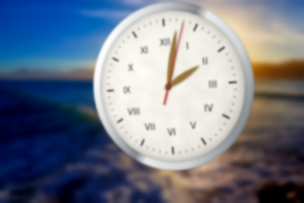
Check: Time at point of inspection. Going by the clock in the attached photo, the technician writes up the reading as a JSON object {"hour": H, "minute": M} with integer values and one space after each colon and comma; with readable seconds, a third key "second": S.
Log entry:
{"hour": 2, "minute": 2, "second": 3}
